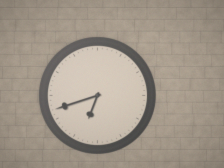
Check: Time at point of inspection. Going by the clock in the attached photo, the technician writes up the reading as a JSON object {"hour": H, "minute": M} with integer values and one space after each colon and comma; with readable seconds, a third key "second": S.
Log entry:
{"hour": 6, "minute": 42}
